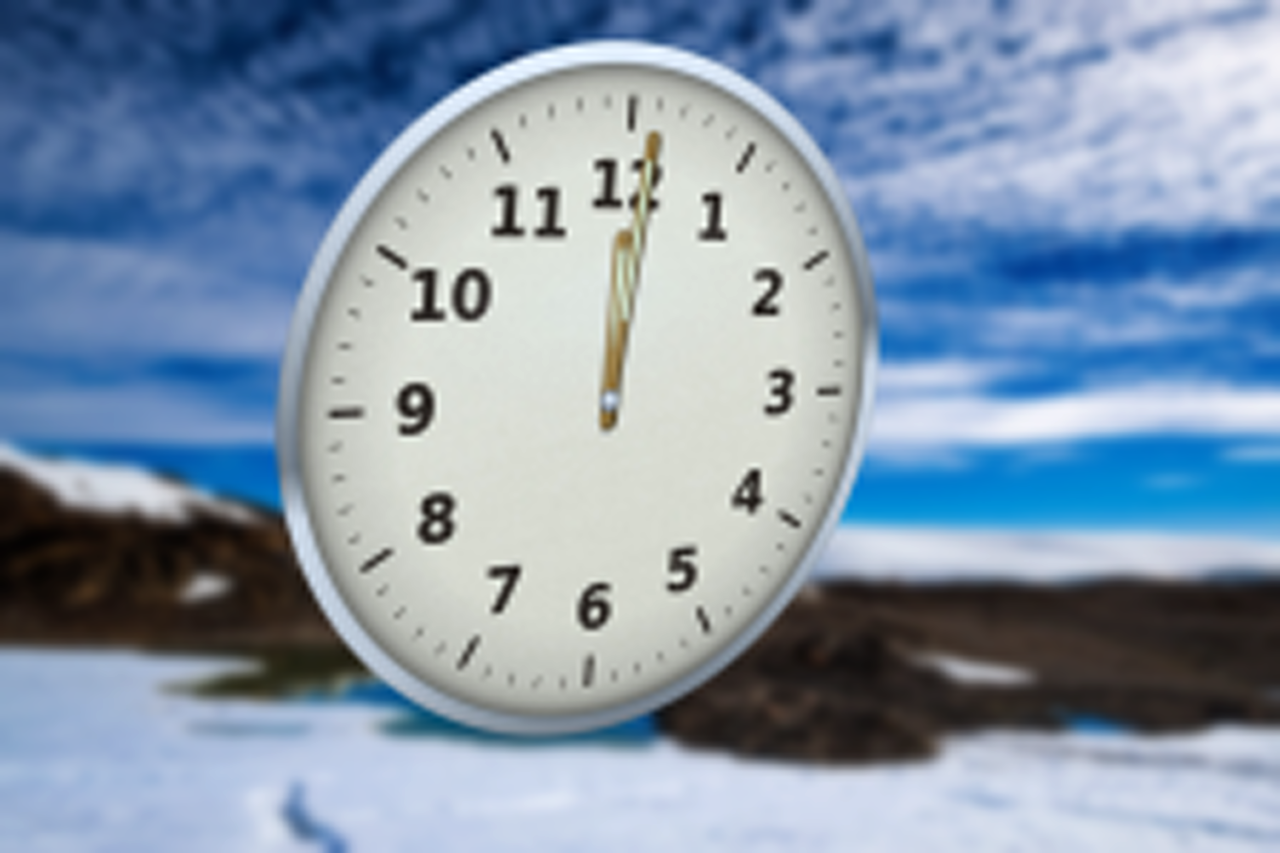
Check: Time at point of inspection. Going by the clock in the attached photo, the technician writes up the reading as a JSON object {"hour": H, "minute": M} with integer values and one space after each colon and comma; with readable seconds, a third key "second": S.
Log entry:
{"hour": 12, "minute": 1}
